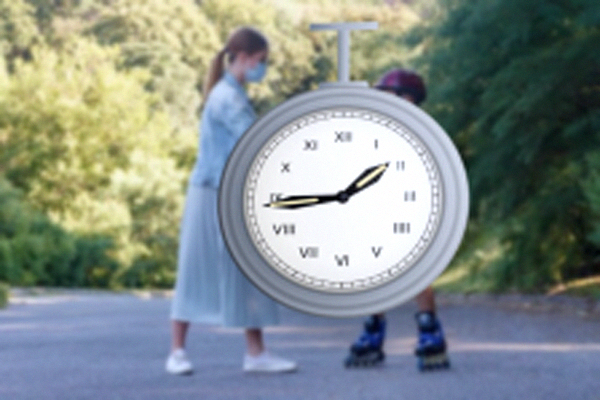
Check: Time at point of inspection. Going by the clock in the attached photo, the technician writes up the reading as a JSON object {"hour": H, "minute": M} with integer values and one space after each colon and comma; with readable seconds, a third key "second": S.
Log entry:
{"hour": 1, "minute": 44}
